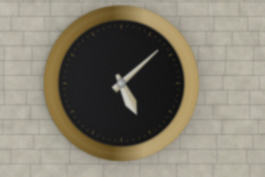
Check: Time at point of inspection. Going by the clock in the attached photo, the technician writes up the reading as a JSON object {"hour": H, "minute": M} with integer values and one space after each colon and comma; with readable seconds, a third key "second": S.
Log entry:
{"hour": 5, "minute": 8}
